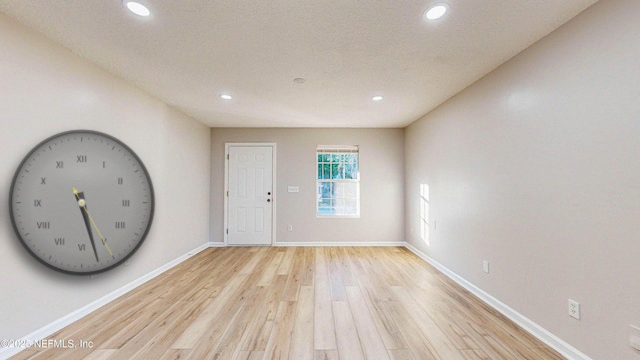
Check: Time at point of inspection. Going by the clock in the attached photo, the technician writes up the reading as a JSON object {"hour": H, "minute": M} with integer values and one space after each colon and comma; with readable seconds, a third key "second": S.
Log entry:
{"hour": 5, "minute": 27, "second": 25}
